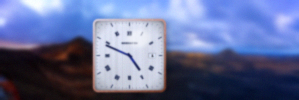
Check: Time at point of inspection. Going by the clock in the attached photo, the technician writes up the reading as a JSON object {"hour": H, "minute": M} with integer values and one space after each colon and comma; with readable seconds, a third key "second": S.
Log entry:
{"hour": 4, "minute": 49}
